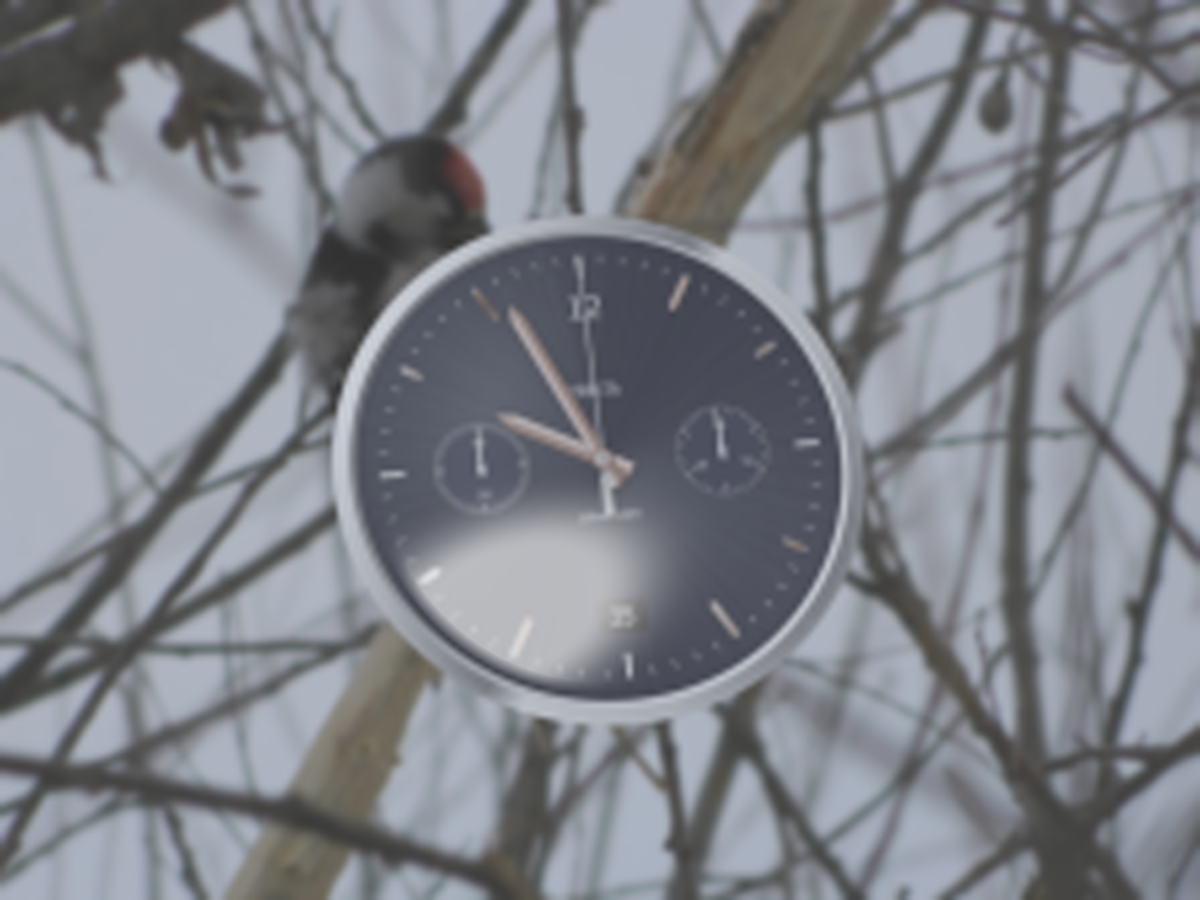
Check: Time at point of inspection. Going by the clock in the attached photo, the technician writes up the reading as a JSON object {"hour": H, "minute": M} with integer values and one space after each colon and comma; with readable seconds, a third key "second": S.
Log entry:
{"hour": 9, "minute": 56}
